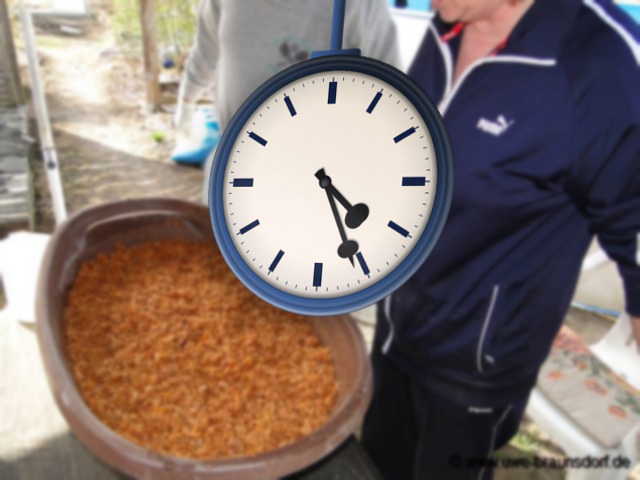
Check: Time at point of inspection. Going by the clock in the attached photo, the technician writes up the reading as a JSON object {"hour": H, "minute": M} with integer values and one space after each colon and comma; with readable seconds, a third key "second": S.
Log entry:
{"hour": 4, "minute": 26}
